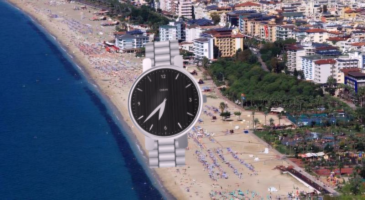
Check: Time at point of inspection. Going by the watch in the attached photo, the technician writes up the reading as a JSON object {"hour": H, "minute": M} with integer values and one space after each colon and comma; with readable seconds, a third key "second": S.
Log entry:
{"hour": 6, "minute": 38}
